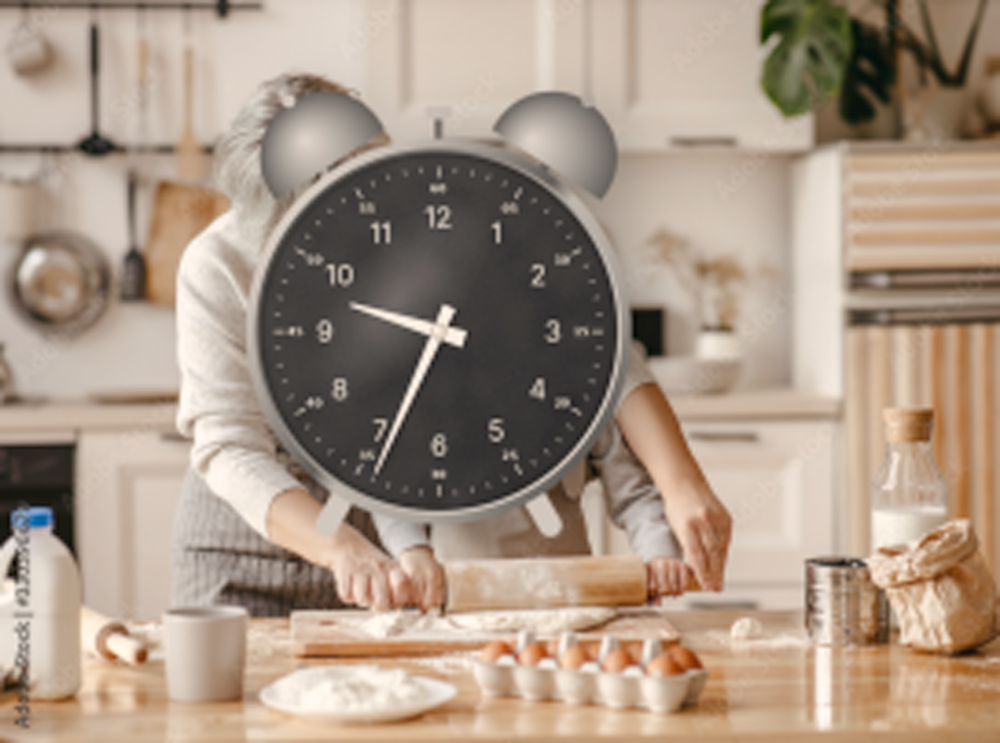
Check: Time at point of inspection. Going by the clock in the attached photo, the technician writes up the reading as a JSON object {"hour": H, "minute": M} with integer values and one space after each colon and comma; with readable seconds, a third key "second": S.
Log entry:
{"hour": 9, "minute": 34}
